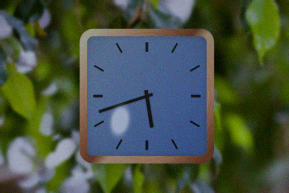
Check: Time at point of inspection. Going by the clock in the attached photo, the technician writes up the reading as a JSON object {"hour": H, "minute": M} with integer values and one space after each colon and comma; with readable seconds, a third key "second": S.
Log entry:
{"hour": 5, "minute": 42}
